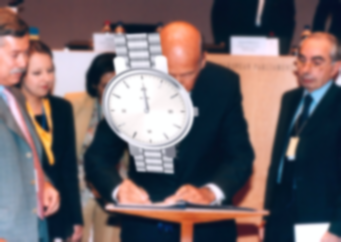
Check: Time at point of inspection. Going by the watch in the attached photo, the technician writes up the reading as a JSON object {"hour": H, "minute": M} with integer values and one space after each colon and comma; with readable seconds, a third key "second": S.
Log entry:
{"hour": 12, "minute": 0}
